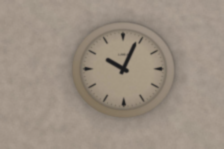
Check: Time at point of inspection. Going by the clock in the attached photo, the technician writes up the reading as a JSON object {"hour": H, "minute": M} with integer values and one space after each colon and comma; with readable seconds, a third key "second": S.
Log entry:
{"hour": 10, "minute": 4}
